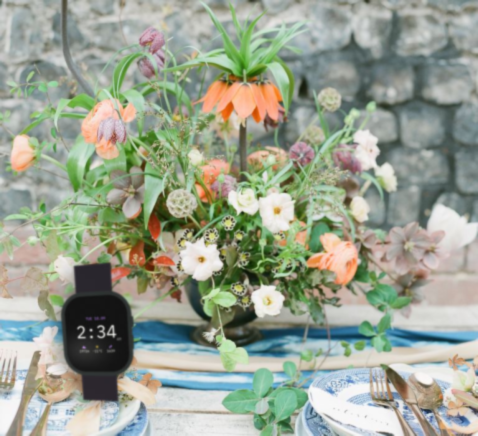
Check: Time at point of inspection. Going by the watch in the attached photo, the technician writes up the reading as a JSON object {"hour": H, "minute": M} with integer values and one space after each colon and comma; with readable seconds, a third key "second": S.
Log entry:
{"hour": 2, "minute": 34}
